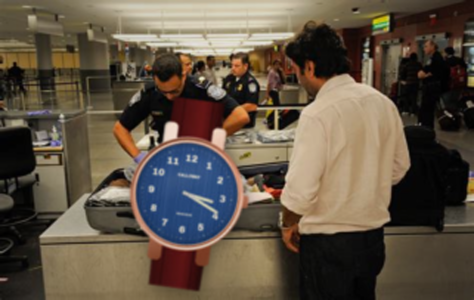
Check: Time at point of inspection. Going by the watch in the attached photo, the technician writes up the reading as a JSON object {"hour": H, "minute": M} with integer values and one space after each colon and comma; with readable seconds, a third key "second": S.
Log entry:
{"hour": 3, "minute": 19}
